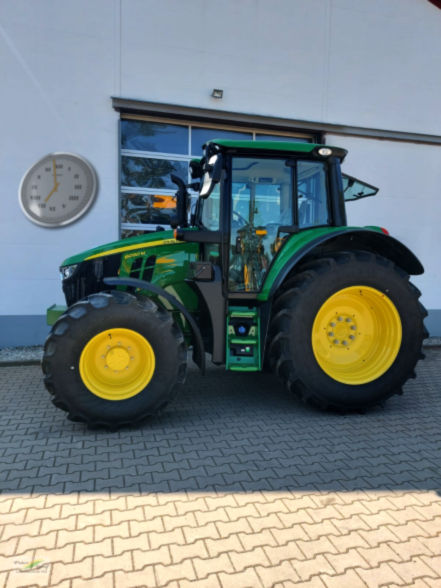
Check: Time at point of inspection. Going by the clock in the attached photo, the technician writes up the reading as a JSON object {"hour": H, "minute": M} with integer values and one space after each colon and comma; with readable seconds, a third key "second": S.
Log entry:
{"hour": 6, "minute": 58}
